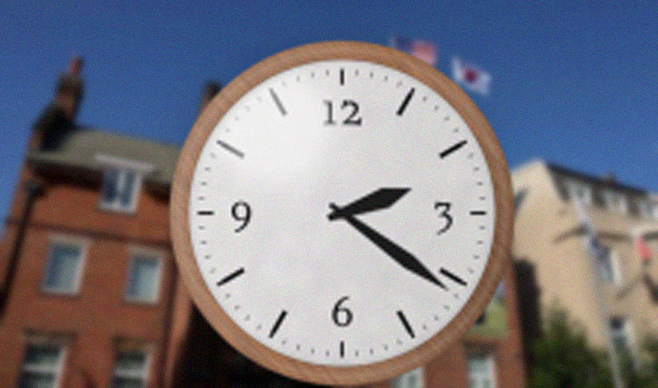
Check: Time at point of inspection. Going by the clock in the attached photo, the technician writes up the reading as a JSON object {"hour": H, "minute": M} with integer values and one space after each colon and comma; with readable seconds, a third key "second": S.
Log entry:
{"hour": 2, "minute": 21}
